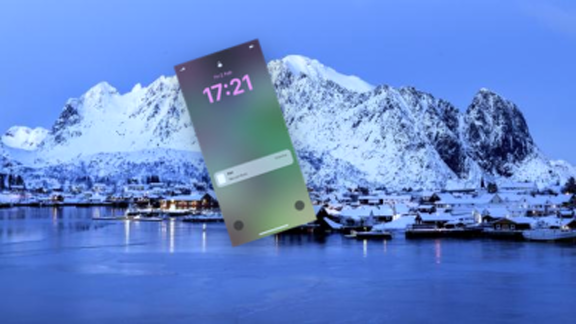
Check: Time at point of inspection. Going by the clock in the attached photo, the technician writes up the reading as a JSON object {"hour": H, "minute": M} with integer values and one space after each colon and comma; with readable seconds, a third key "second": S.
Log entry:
{"hour": 17, "minute": 21}
